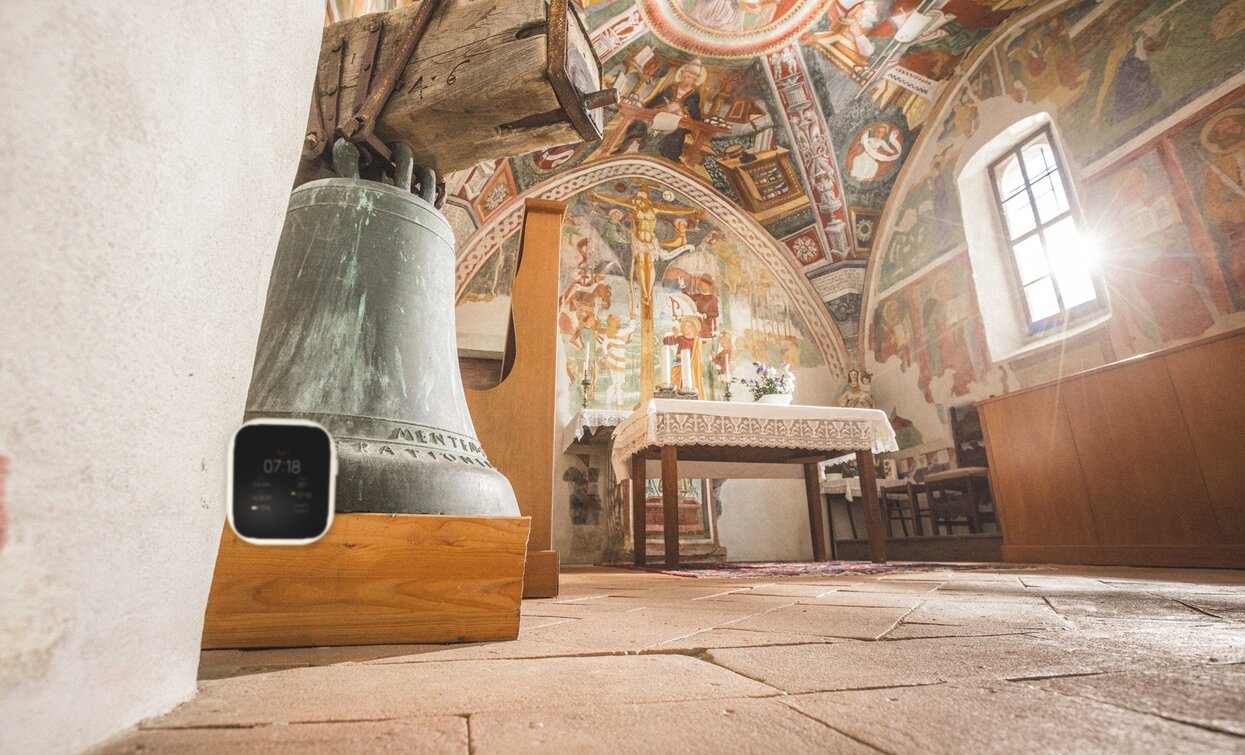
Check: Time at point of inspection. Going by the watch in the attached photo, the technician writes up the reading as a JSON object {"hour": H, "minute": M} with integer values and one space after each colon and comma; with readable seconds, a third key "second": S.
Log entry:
{"hour": 7, "minute": 18}
